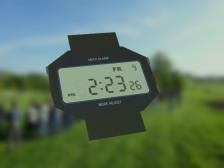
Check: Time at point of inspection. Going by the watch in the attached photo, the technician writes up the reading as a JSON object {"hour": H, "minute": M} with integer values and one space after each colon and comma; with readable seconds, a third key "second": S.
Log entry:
{"hour": 2, "minute": 23, "second": 26}
